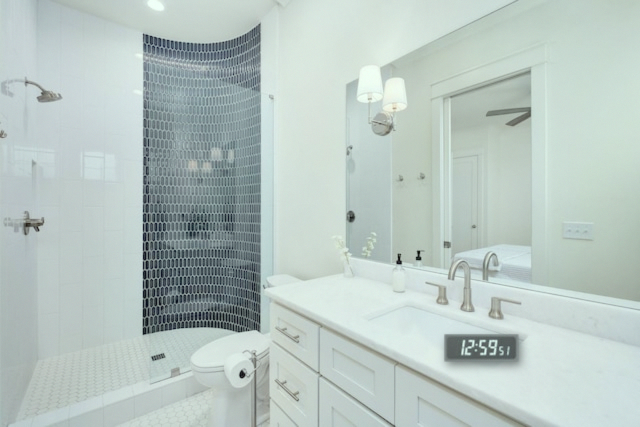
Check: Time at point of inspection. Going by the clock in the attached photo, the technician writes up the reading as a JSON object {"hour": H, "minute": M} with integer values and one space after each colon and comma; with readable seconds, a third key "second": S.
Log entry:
{"hour": 12, "minute": 59}
